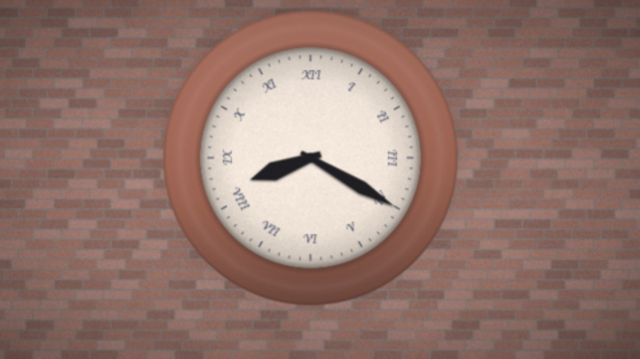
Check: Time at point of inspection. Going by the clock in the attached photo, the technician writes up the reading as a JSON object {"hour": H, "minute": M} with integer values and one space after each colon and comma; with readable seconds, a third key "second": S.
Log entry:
{"hour": 8, "minute": 20}
